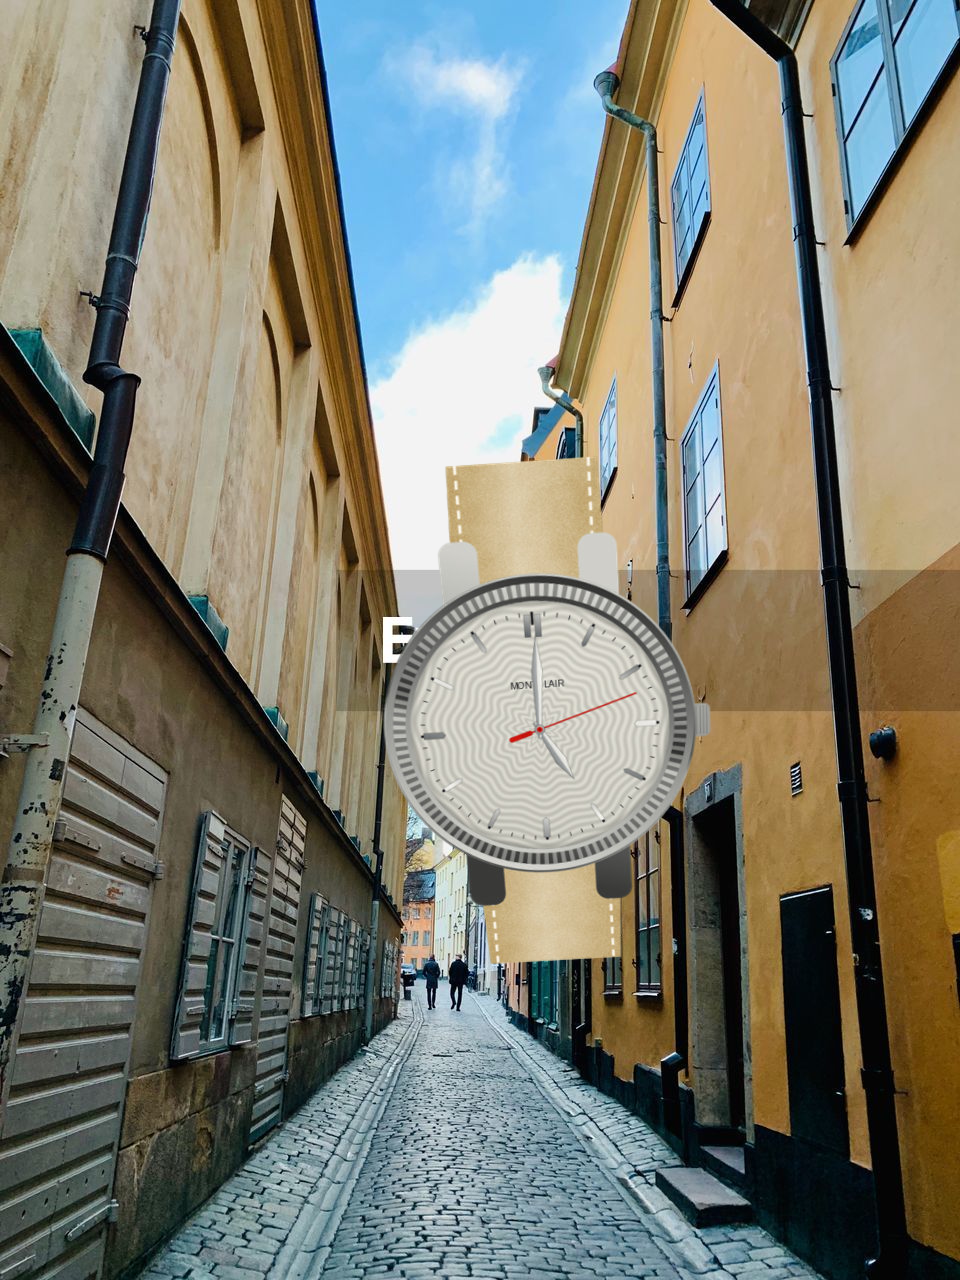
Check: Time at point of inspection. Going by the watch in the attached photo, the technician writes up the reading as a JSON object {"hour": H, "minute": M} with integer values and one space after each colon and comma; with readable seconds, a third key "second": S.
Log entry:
{"hour": 5, "minute": 0, "second": 12}
